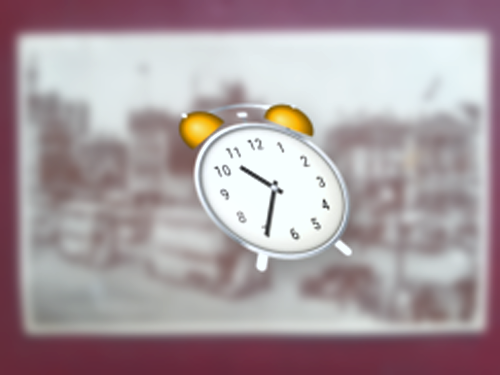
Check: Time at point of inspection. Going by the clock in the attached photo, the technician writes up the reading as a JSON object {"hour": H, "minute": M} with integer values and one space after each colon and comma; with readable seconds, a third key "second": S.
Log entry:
{"hour": 10, "minute": 35}
